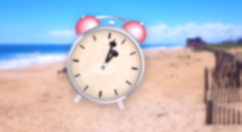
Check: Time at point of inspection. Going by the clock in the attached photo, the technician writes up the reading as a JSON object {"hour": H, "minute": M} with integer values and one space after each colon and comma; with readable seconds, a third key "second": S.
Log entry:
{"hour": 1, "minute": 2}
